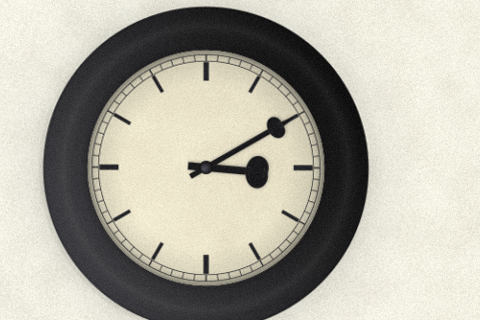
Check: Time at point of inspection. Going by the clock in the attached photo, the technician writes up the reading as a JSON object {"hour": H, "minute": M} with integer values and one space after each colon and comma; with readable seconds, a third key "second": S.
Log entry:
{"hour": 3, "minute": 10}
